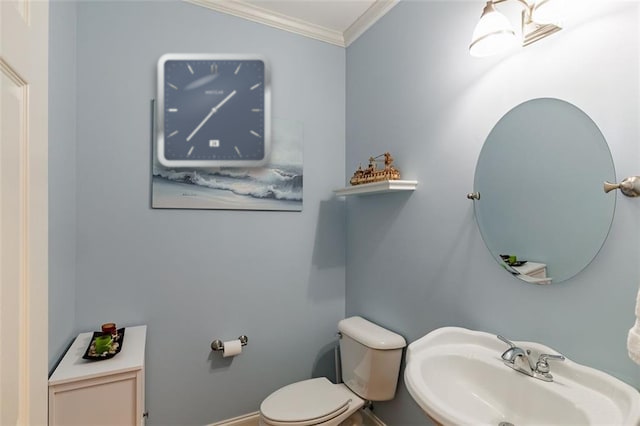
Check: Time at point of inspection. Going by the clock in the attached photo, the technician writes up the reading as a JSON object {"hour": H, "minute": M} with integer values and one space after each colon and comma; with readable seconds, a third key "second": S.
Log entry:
{"hour": 1, "minute": 37}
